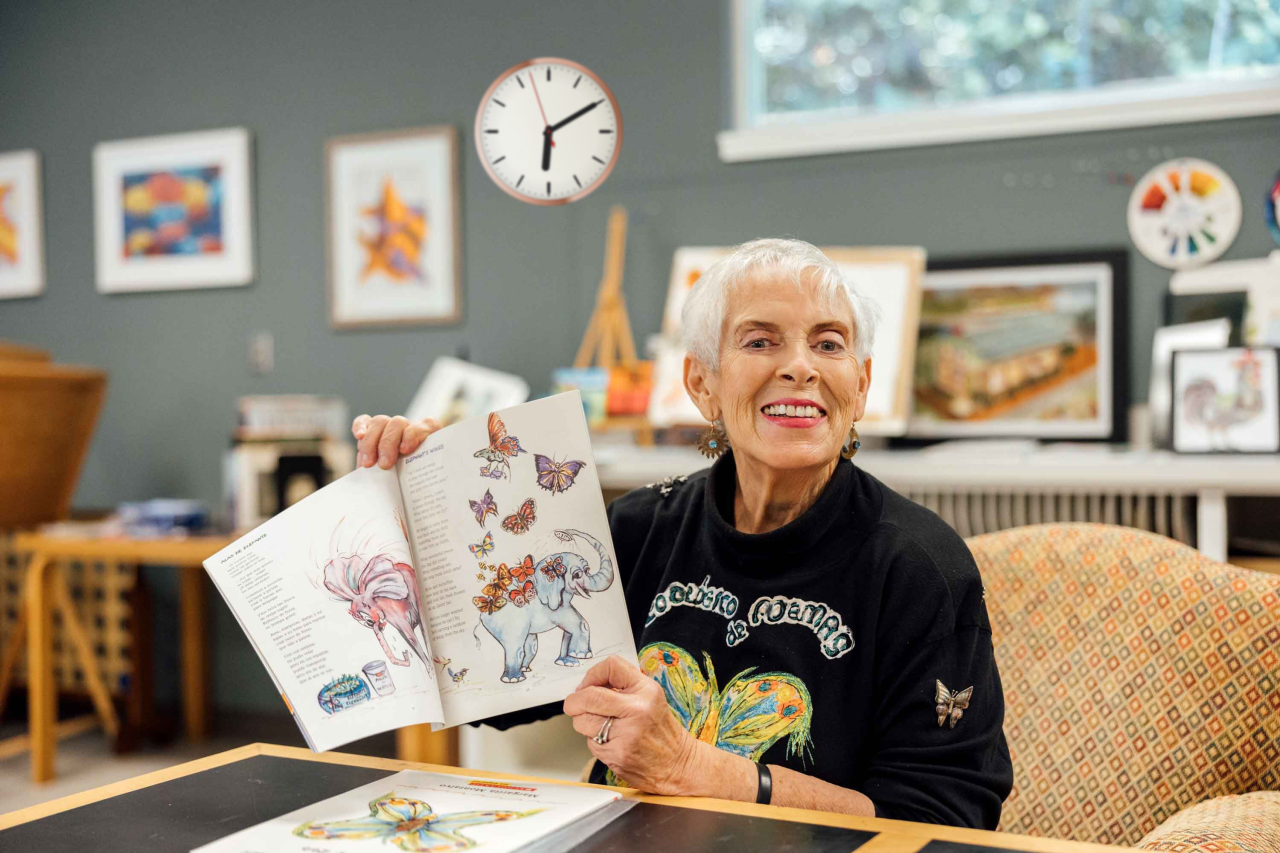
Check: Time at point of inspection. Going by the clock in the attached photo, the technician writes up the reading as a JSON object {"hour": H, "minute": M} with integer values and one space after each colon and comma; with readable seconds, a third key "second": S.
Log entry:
{"hour": 6, "minute": 9, "second": 57}
